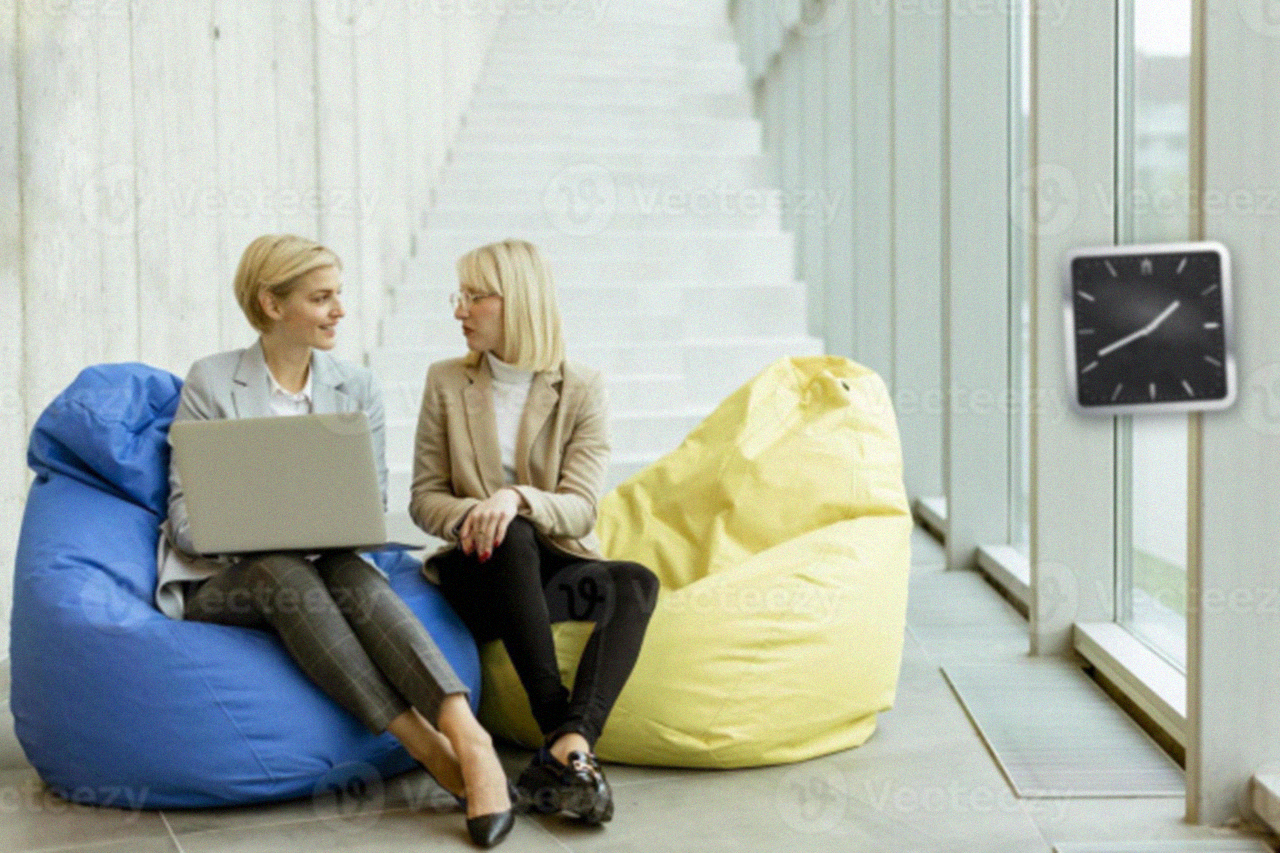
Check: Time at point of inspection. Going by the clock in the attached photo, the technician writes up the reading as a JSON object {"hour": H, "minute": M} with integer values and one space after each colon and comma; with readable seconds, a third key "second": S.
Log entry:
{"hour": 1, "minute": 41}
